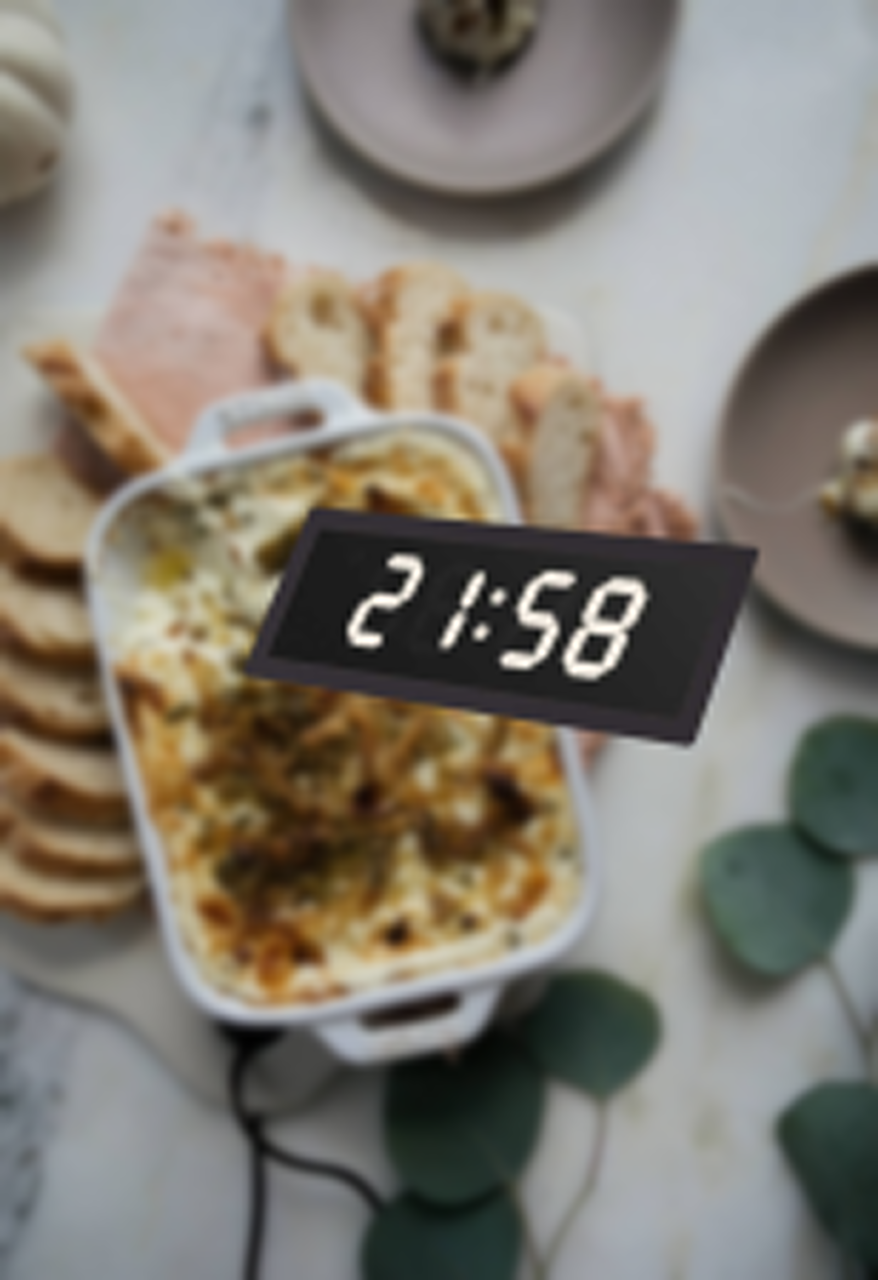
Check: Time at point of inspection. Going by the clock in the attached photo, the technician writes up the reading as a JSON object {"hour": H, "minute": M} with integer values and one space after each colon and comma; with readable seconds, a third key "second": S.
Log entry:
{"hour": 21, "minute": 58}
